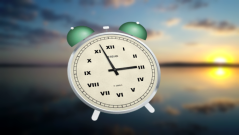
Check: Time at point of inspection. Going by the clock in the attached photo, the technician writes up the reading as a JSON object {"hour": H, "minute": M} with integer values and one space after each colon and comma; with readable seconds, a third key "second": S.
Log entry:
{"hour": 2, "minute": 57}
